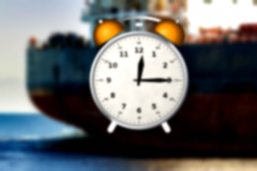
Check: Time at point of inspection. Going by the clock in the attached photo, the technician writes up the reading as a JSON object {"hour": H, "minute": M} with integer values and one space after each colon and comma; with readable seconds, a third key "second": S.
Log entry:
{"hour": 12, "minute": 15}
